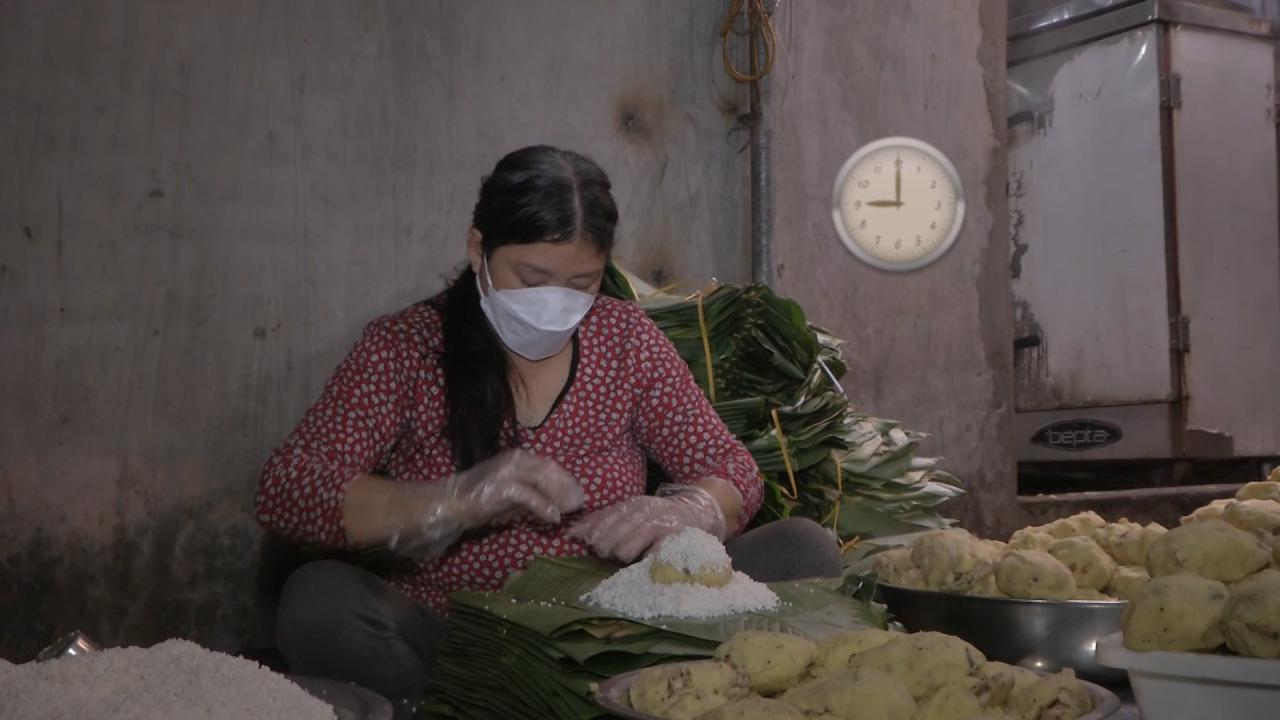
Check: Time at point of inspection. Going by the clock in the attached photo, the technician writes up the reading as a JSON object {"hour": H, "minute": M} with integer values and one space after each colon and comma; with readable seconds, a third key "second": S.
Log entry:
{"hour": 9, "minute": 0}
